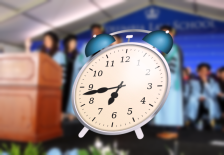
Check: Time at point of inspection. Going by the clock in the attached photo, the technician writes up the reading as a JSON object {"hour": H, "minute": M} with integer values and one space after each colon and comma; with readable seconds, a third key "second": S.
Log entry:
{"hour": 6, "minute": 43}
